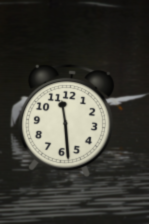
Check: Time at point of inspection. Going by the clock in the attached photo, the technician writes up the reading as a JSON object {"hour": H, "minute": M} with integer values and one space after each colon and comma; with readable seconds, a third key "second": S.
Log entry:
{"hour": 11, "minute": 28}
